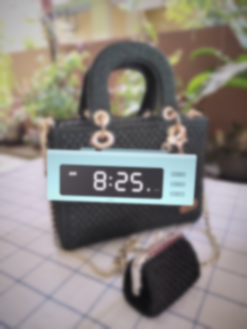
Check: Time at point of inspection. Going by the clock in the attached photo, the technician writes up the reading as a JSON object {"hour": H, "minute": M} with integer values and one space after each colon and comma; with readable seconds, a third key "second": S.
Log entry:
{"hour": 8, "minute": 25}
